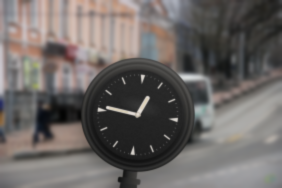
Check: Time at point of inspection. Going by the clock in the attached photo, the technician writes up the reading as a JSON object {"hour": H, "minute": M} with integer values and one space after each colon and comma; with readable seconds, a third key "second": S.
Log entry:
{"hour": 12, "minute": 46}
